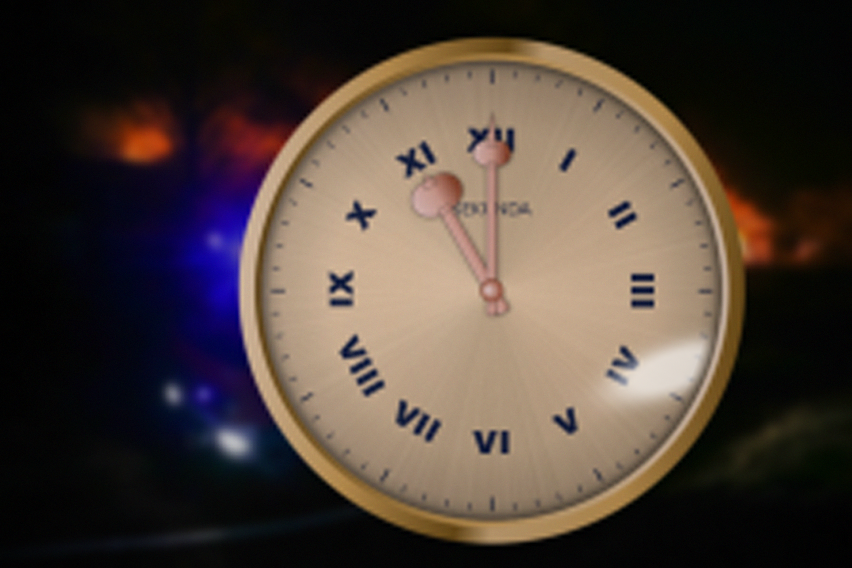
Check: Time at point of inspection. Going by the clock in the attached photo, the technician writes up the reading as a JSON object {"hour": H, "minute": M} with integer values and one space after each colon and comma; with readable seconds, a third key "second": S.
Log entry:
{"hour": 11, "minute": 0}
